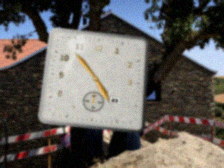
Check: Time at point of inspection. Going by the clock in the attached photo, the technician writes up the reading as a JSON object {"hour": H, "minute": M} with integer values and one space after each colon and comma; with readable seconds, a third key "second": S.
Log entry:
{"hour": 4, "minute": 53}
